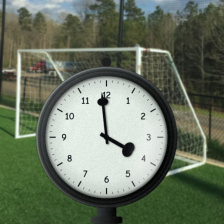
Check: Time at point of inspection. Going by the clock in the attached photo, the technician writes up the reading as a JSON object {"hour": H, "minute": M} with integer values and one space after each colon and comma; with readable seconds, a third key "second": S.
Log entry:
{"hour": 3, "minute": 59}
